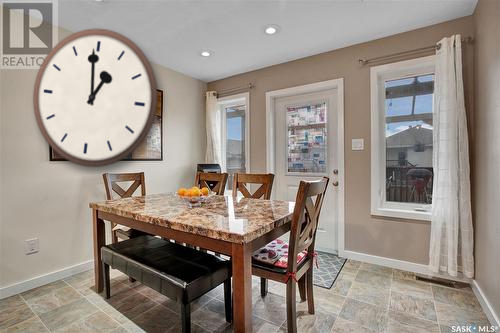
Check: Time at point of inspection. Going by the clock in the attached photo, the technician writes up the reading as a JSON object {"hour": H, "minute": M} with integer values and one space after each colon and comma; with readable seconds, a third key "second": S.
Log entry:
{"hour": 12, "minute": 59}
